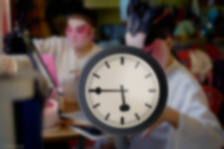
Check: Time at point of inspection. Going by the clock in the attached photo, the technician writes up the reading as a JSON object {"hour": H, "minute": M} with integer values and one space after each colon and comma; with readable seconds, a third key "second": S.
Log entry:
{"hour": 5, "minute": 45}
